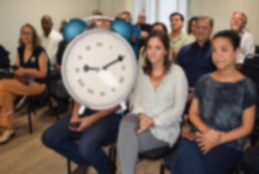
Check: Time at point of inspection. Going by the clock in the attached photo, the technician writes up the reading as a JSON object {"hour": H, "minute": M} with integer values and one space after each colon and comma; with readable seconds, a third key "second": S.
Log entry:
{"hour": 9, "minute": 11}
